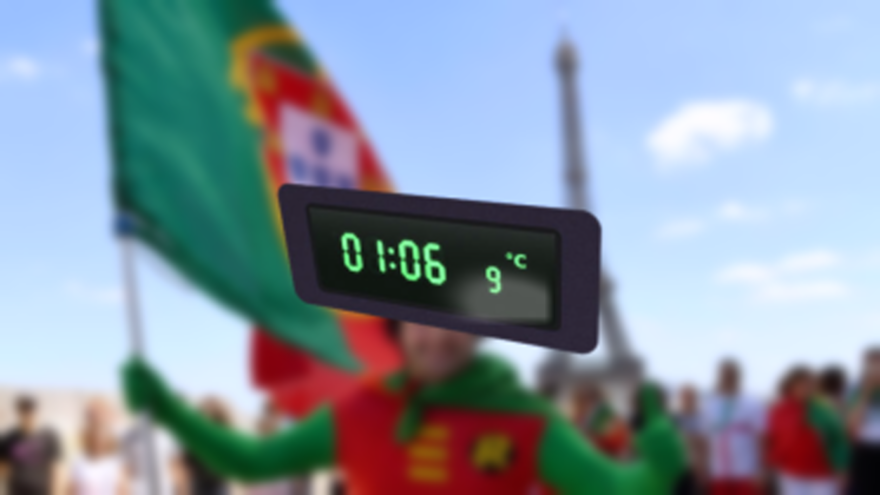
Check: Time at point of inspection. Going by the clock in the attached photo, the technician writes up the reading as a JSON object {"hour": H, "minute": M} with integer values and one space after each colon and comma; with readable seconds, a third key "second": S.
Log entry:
{"hour": 1, "minute": 6}
